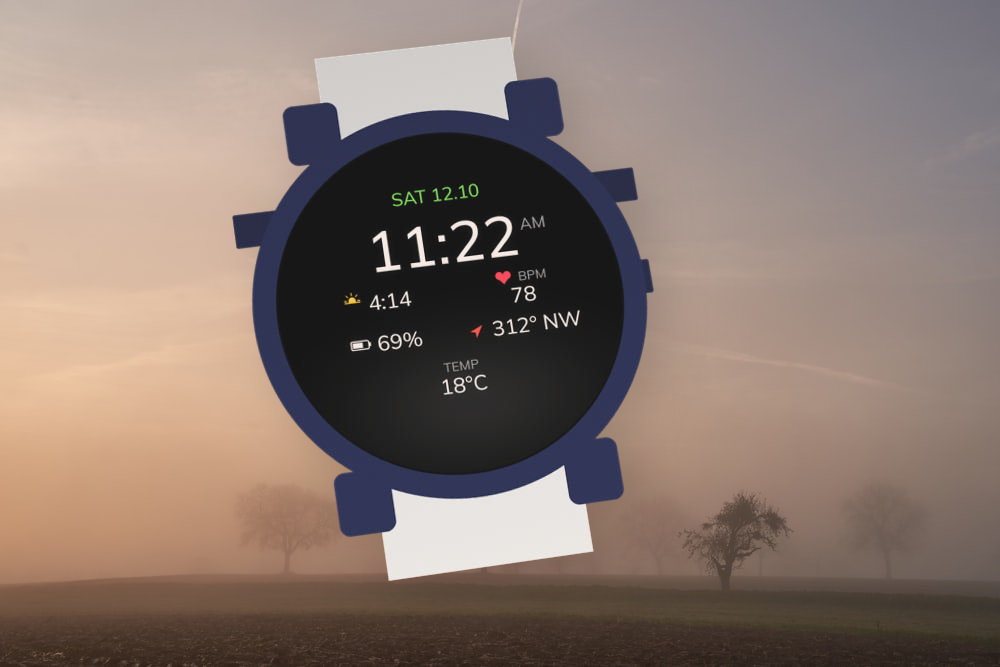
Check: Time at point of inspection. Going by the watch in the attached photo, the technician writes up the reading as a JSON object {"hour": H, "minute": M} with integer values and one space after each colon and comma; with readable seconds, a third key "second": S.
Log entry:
{"hour": 11, "minute": 22}
